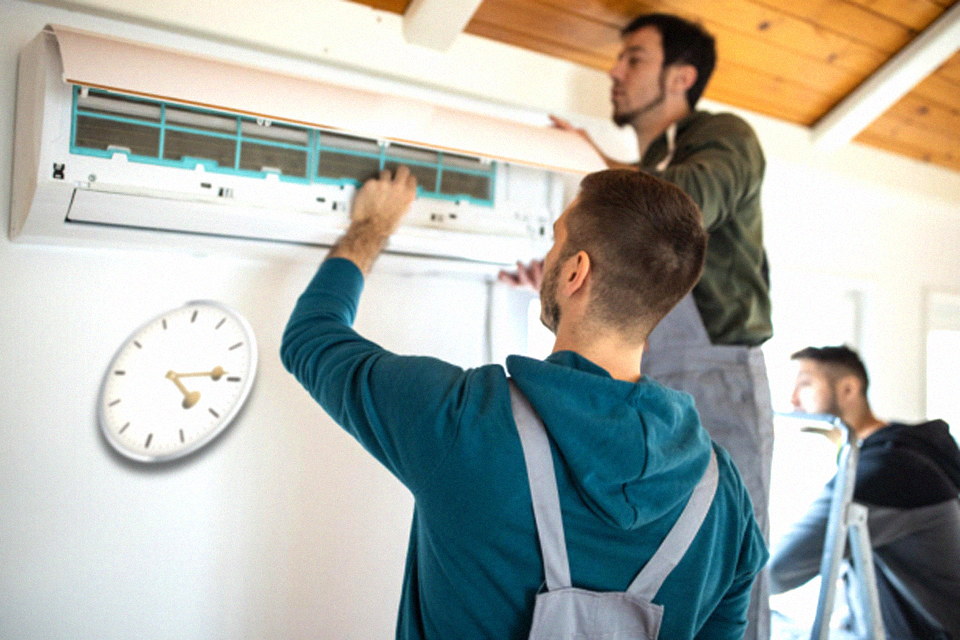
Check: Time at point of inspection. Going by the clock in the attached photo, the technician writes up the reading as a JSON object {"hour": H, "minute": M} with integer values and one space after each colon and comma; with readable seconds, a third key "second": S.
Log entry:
{"hour": 4, "minute": 14}
